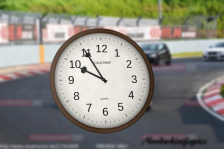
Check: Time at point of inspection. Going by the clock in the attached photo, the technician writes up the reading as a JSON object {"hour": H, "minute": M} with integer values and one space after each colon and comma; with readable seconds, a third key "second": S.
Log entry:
{"hour": 9, "minute": 55}
